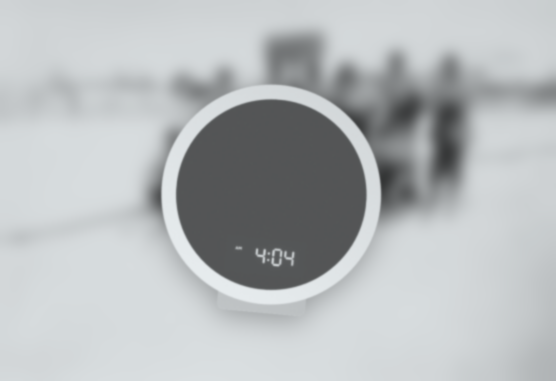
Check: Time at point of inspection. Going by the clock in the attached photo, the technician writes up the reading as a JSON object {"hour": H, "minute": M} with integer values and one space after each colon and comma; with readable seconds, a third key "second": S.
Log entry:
{"hour": 4, "minute": 4}
